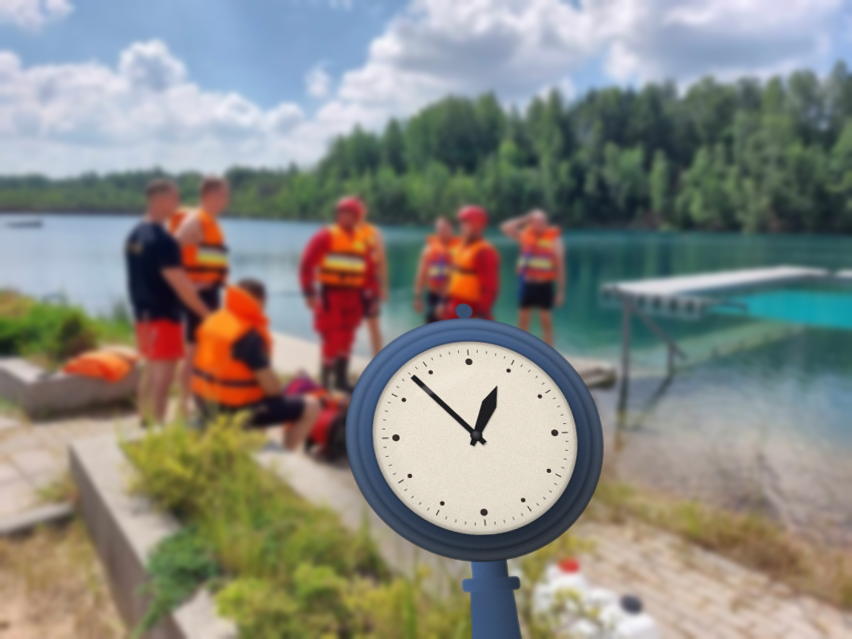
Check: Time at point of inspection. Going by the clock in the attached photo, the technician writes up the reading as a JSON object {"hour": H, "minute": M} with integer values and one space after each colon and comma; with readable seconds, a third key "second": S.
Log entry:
{"hour": 12, "minute": 53}
